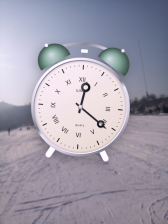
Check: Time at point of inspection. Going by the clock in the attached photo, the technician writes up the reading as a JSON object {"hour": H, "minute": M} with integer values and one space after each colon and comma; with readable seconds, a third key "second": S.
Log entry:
{"hour": 12, "minute": 21}
